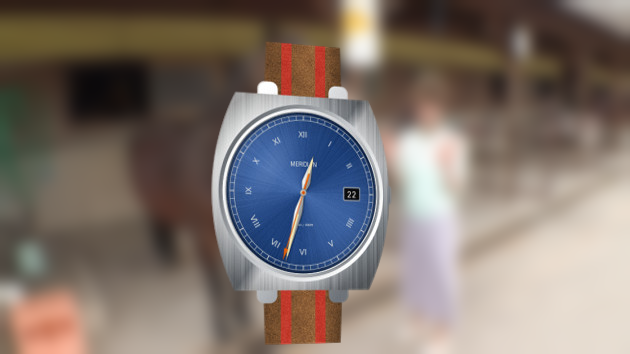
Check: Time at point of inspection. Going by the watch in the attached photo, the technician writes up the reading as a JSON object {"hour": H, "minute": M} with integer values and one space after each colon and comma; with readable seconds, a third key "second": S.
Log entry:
{"hour": 12, "minute": 32, "second": 33}
